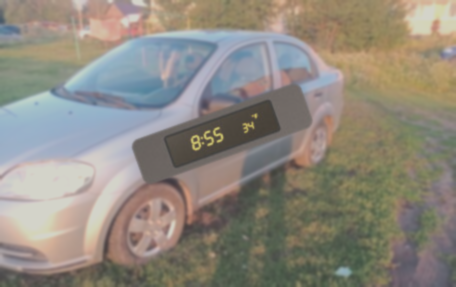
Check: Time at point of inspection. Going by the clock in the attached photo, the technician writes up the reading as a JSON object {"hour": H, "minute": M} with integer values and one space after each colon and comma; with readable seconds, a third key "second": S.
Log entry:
{"hour": 8, "minute": 55}
